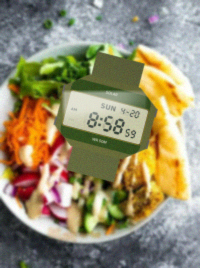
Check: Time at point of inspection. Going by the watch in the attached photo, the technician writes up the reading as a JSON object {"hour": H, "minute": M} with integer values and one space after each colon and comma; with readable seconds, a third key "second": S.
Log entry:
{"hour": 8, "minute": 58}
